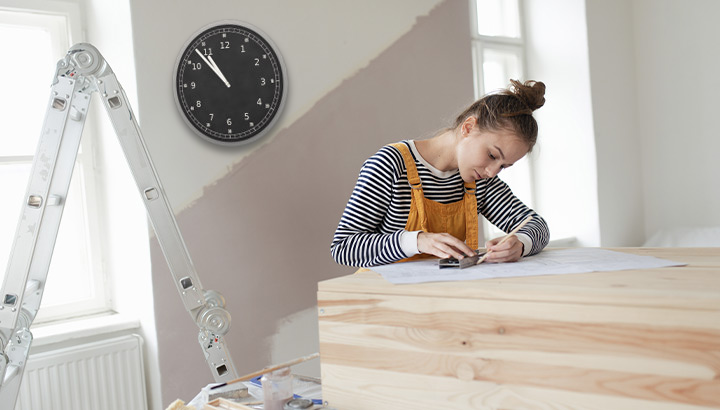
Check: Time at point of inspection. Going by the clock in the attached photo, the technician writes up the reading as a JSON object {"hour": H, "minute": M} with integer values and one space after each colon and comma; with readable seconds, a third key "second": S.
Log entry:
{"hour": 10, "minute": 53}
